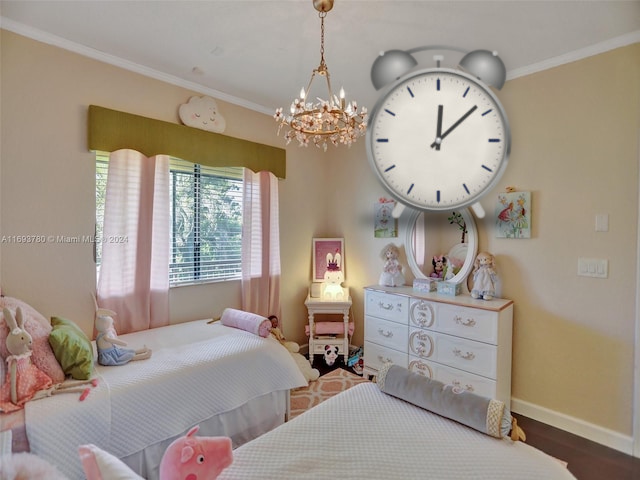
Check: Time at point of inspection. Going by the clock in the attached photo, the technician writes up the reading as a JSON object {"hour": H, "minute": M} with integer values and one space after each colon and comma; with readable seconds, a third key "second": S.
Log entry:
{"hour": 12, "minute": 8}
